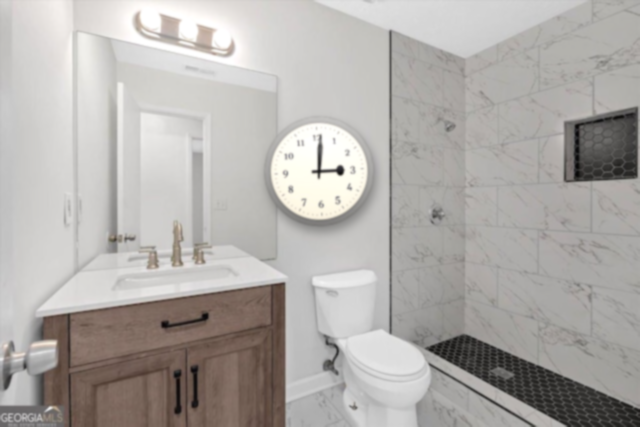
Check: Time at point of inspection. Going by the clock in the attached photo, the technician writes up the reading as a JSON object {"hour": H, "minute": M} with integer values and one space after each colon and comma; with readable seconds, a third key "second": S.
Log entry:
{"hour": 3, "minute": 1}
